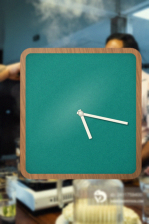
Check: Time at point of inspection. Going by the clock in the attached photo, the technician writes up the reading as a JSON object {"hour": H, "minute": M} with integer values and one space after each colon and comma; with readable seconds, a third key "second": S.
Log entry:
{"hour": 5, "minute": 17}
